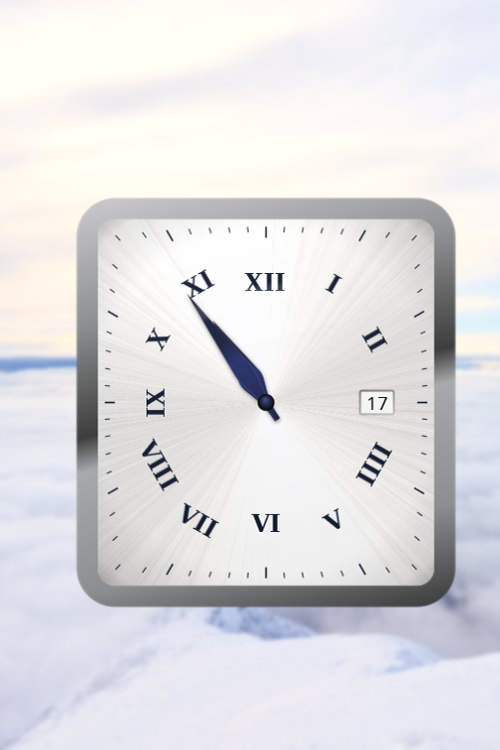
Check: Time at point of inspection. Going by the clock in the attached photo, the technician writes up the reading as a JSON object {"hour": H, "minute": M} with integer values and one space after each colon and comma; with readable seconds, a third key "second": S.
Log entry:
{"hour": 10, "minute": 54}
